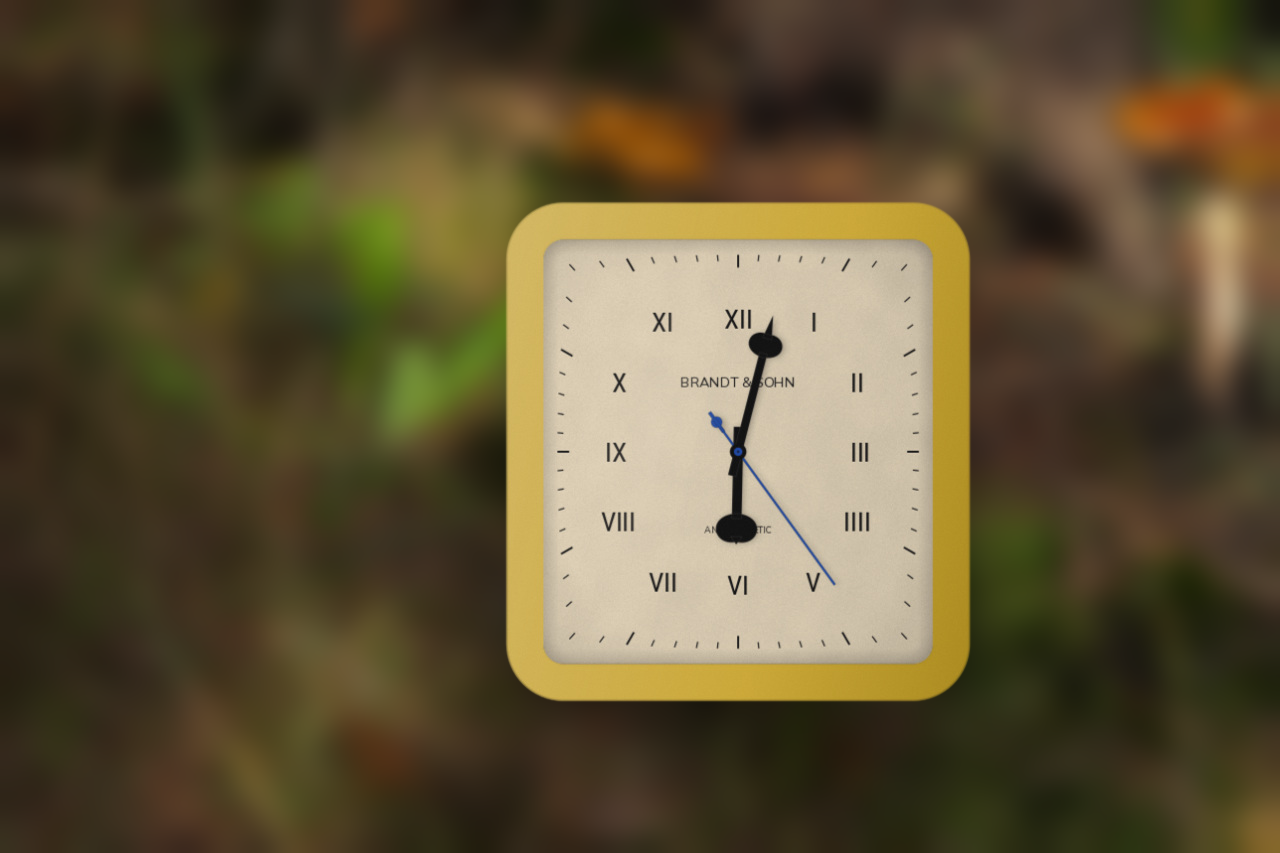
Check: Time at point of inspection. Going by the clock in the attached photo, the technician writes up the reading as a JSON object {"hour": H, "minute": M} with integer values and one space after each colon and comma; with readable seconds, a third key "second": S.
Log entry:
{"hour": 6, "minute": 2, "second": 24}
